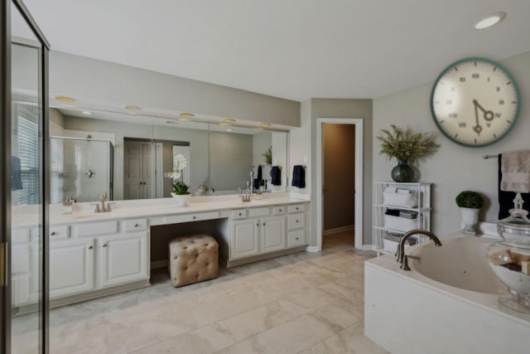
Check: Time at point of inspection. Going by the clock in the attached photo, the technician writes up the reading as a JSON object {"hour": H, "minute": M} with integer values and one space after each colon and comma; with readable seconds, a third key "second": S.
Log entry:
{"hour": 4, "minute": 29}
